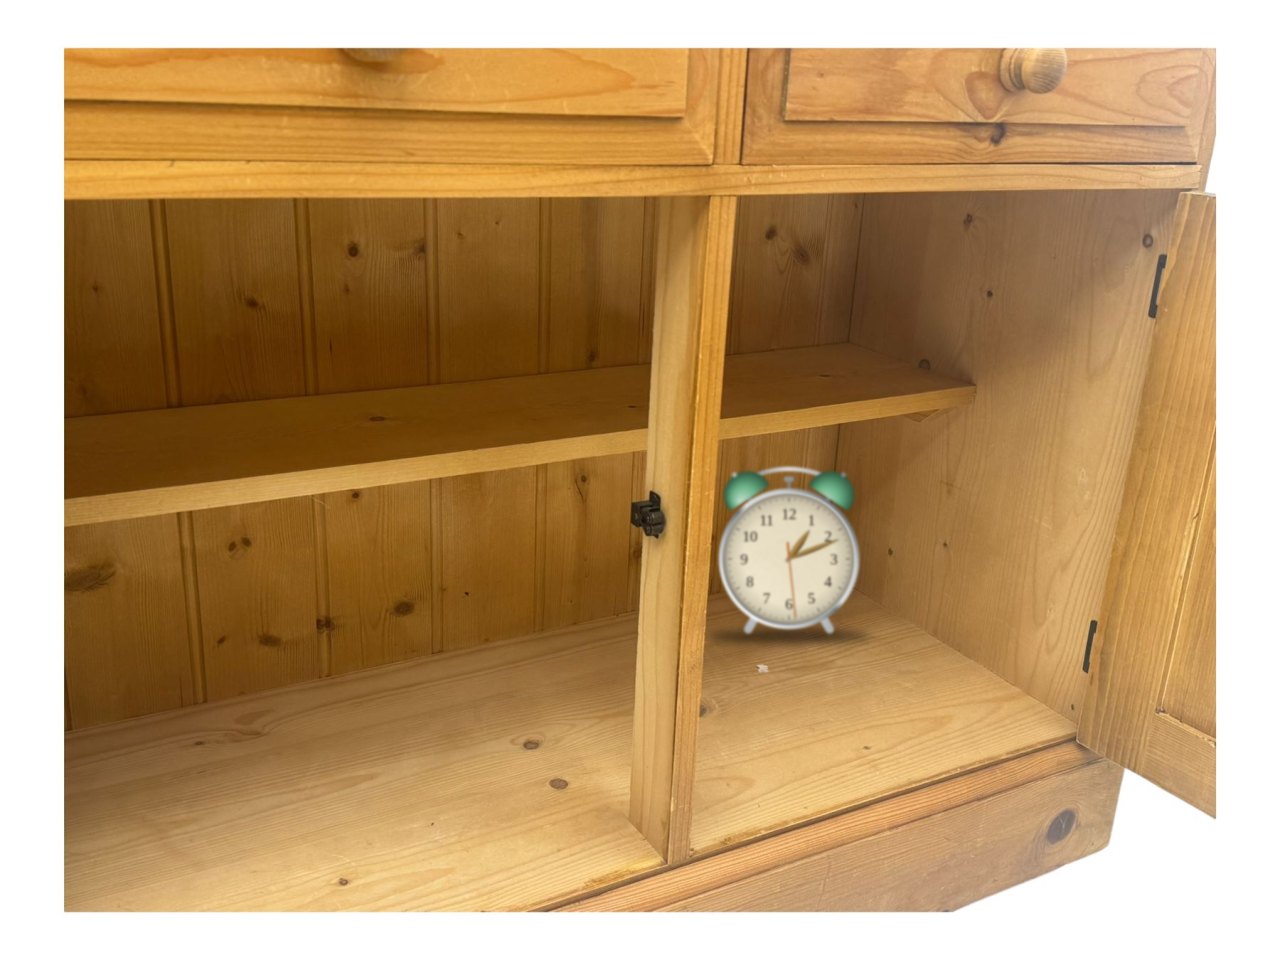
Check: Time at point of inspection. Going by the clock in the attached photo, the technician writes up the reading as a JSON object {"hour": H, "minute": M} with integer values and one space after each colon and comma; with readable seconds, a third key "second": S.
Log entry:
{"hour": 1, "minute": 11, "second": 29}
